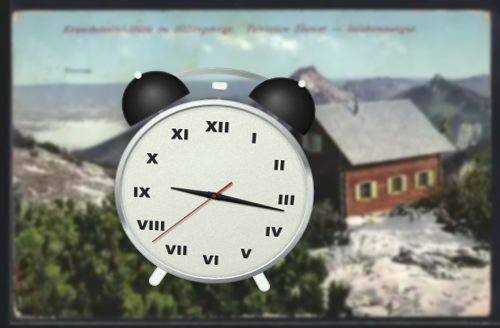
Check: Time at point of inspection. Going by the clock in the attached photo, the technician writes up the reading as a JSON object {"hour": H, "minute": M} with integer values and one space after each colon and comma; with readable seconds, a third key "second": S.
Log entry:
{"hour": 9, "minute": 16, "second": 38}
